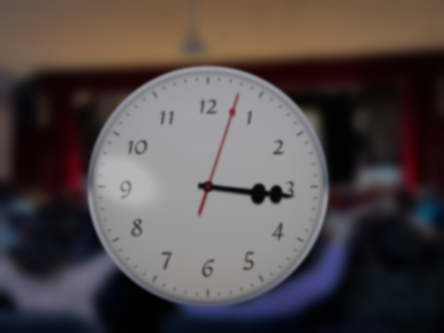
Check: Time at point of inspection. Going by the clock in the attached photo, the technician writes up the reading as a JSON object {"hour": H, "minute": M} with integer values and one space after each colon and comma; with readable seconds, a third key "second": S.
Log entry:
{"hour": 3, "minute": 16, "second": 3}
